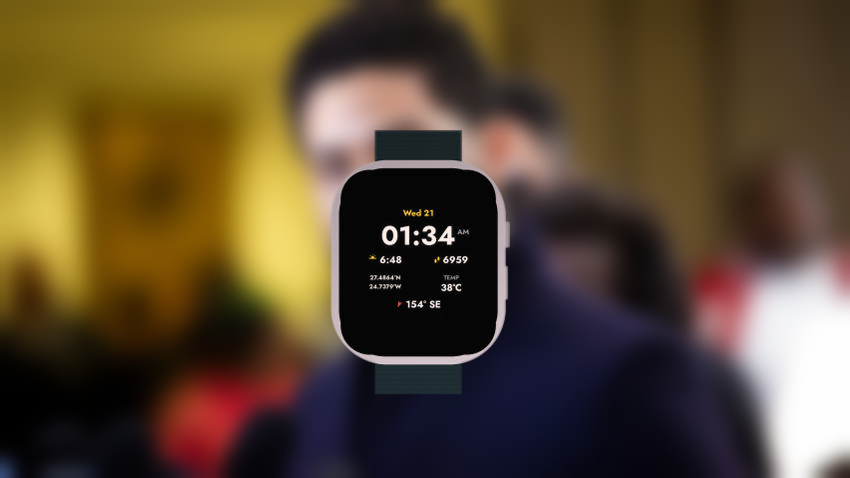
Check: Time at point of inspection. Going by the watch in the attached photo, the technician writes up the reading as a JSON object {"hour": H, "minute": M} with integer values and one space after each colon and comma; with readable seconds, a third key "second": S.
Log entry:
{"hour": 1, "minute": 34}
